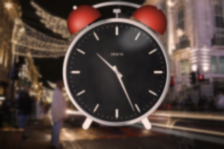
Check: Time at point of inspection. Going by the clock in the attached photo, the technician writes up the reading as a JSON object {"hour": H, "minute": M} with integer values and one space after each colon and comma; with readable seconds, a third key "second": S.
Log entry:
{"hour": 10, "minute": 26}
